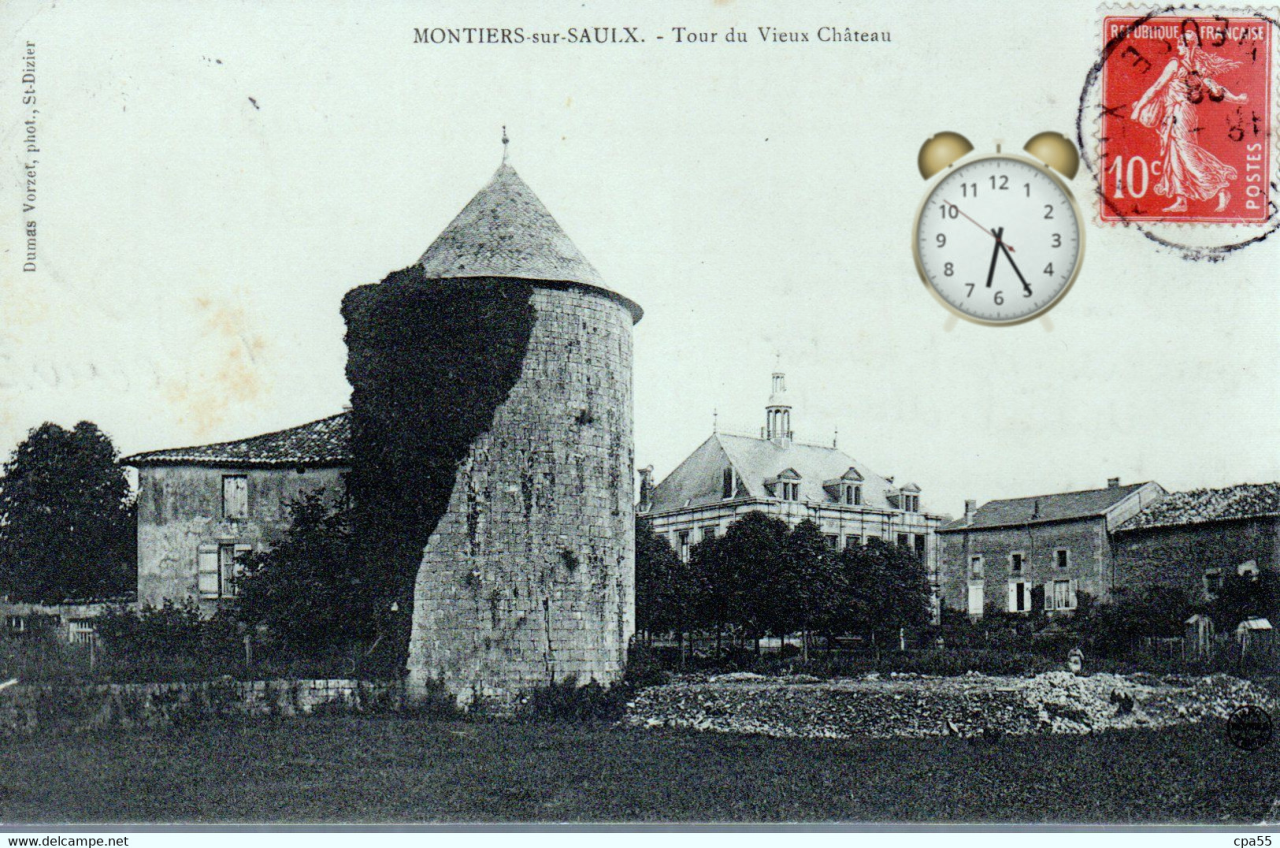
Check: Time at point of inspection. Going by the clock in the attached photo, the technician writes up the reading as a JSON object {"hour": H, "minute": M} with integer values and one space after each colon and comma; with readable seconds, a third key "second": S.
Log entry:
{"hour": 6, "minute": 24, "second": 51}
